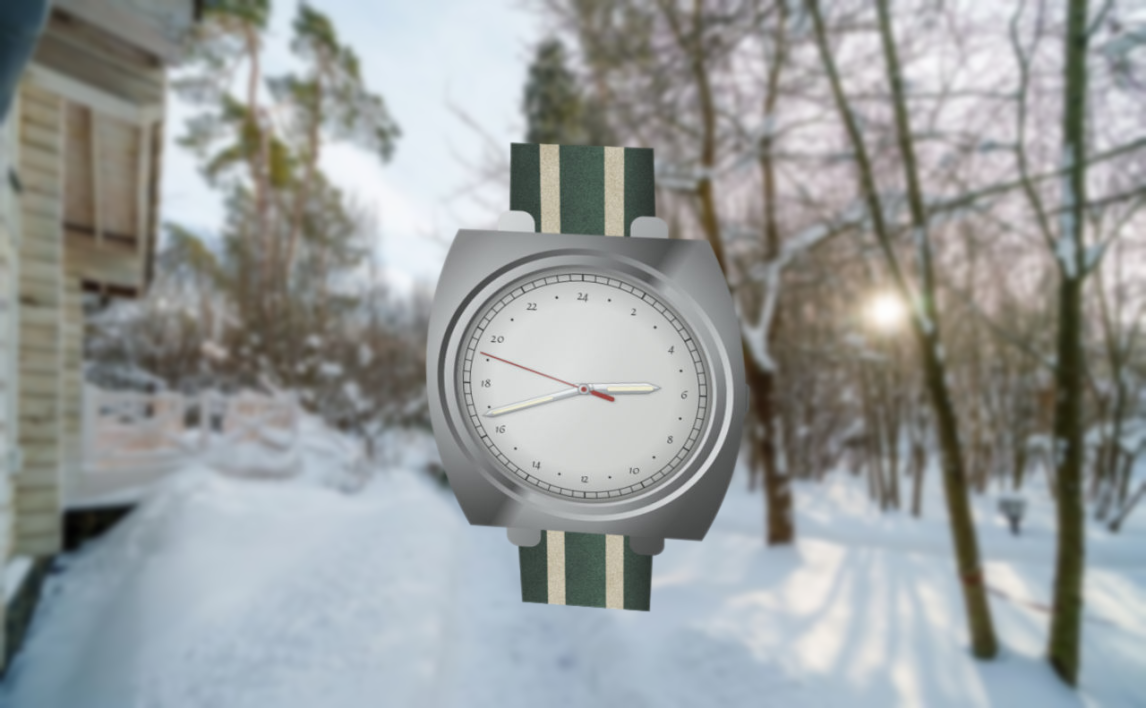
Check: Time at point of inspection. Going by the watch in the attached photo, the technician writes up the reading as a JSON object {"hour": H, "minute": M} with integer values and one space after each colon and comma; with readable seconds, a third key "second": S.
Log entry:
{"hour": 5, "minute": 41, "second": 48}
